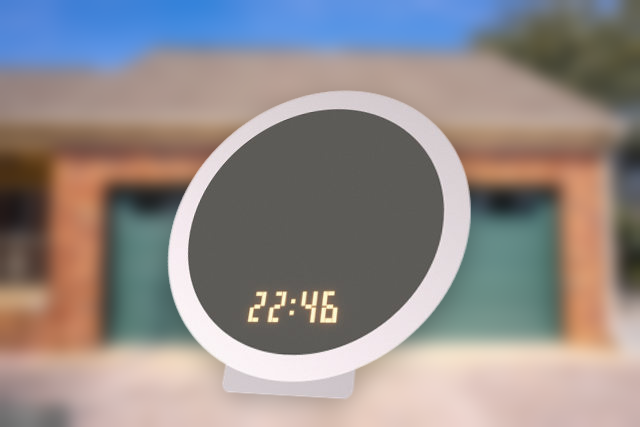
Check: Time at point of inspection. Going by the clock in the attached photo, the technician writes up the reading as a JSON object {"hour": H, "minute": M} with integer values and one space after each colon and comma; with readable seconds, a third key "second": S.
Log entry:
{"hour": 22, "minute": 46}
